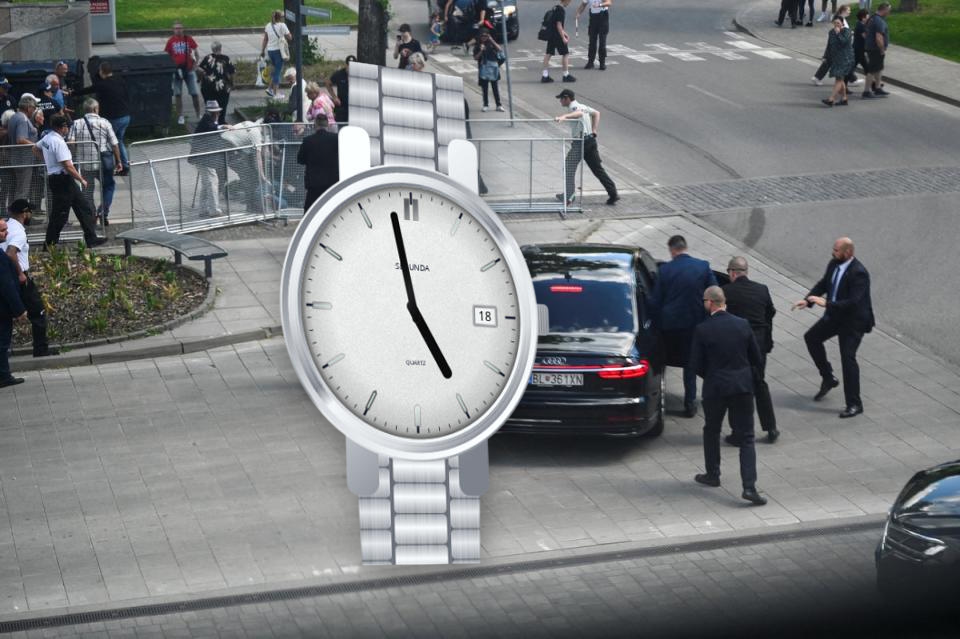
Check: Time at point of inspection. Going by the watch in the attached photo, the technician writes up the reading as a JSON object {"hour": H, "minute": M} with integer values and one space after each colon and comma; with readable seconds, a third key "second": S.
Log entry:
{"hour": 4, "minute": 58}
